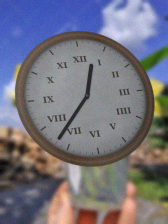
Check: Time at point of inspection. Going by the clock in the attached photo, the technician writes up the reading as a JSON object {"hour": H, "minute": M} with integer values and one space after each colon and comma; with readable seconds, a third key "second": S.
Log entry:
{"hour": 12, "minute": 37}
